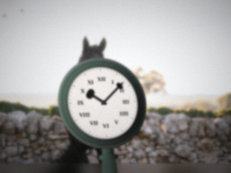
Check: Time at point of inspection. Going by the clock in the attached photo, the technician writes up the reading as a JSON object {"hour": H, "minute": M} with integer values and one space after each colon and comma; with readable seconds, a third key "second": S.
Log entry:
{"hour": 10, "minute": 8}
